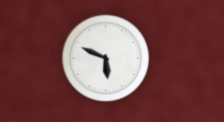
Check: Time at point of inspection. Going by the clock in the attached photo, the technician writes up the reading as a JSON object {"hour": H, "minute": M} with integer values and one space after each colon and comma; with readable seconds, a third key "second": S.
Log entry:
{"hour": 5, "minute": 49}
